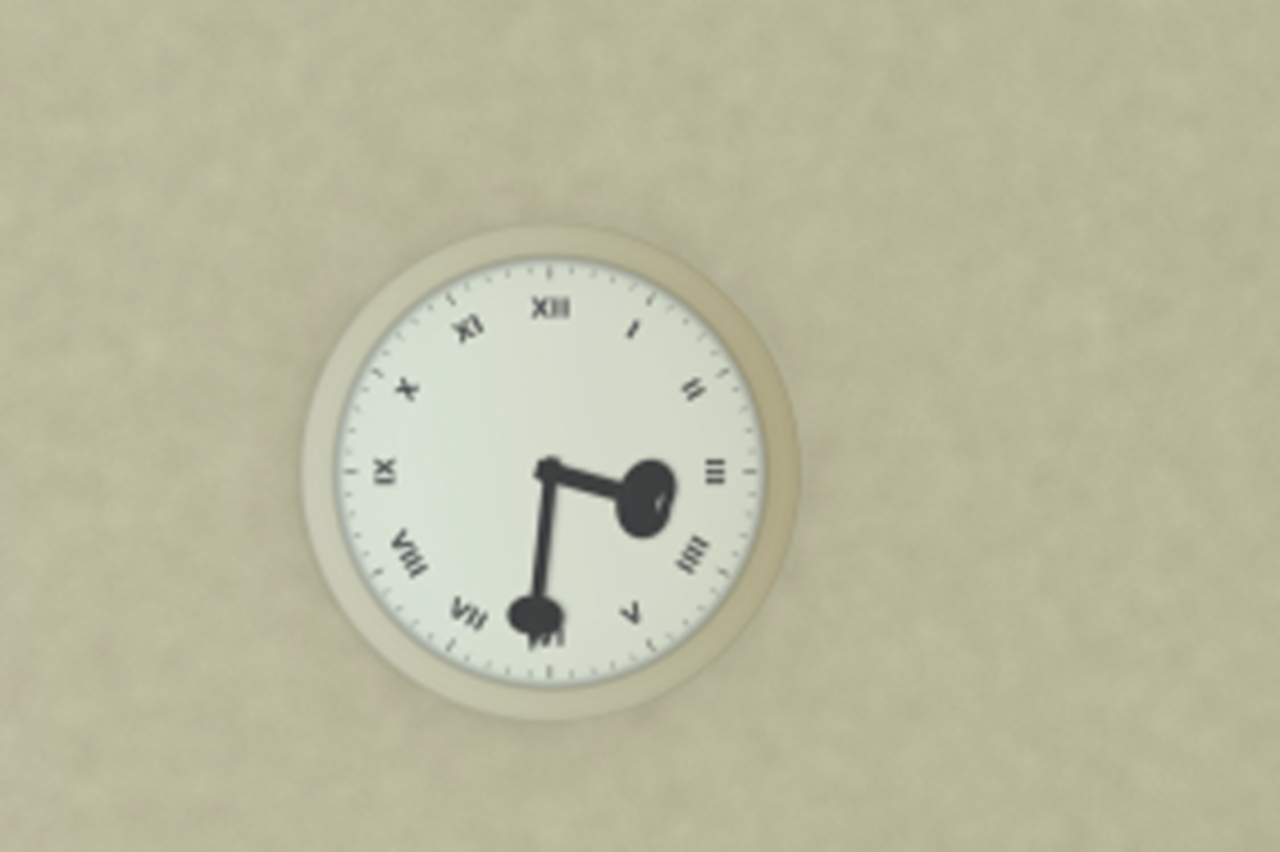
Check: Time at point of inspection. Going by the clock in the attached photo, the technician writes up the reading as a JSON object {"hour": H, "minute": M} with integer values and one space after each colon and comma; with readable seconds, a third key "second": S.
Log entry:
{"hour": 3, "minute": 31}
